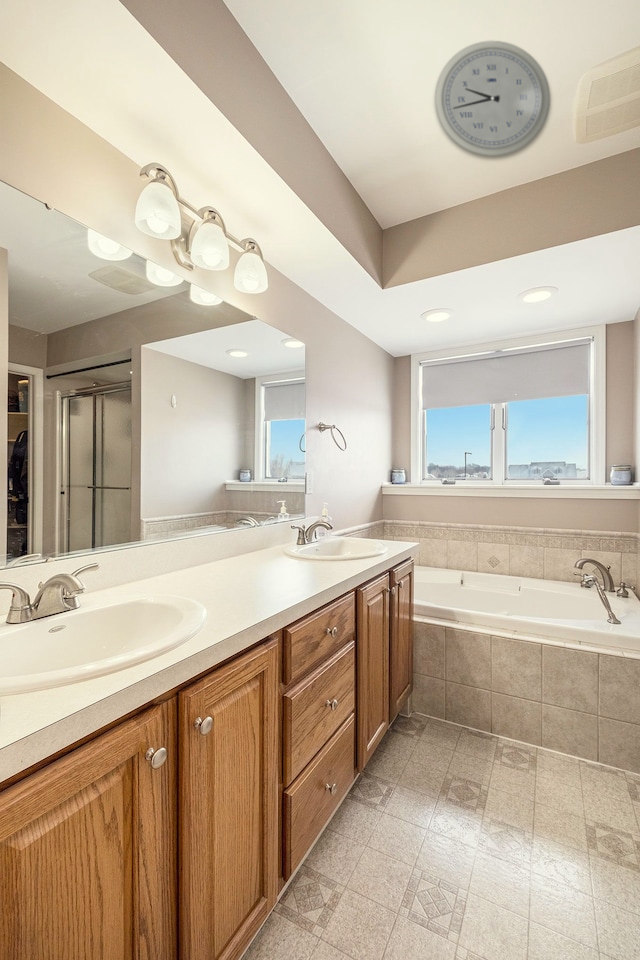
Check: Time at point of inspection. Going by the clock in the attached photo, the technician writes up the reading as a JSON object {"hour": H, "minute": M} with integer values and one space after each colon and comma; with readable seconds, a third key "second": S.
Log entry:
{"hour": 9, "minute": 43}
